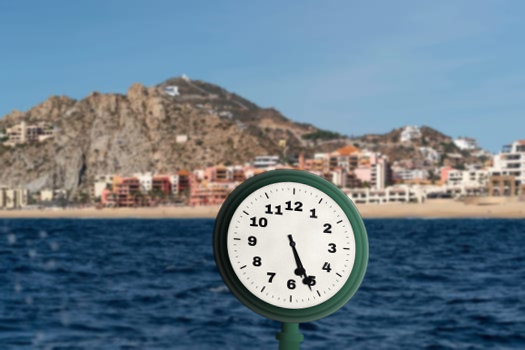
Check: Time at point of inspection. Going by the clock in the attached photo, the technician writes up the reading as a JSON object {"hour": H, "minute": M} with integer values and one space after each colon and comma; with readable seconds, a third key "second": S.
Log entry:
{"hour": 5, "minute": 26}
